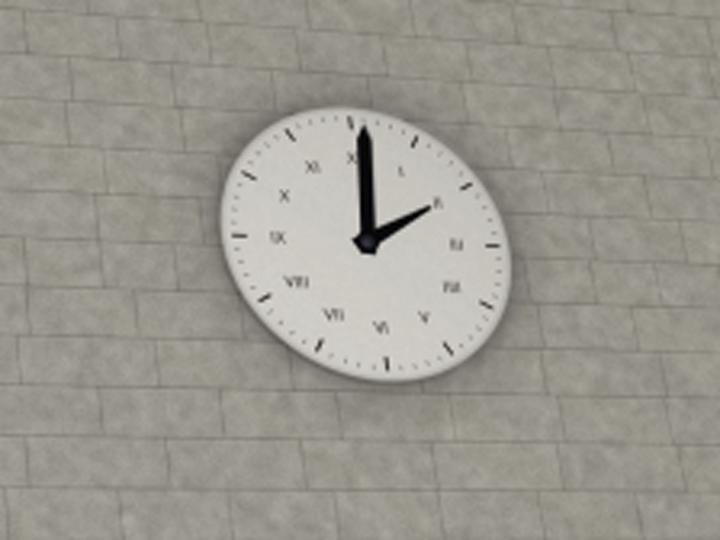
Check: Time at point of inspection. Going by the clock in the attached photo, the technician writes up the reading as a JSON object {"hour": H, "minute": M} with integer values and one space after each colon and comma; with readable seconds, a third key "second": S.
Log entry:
{"hour": 2, "minute": 1}
